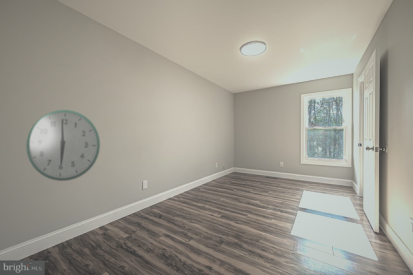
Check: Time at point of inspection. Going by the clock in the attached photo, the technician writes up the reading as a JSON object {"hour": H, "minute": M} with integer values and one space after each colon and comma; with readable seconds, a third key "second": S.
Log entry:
{"hour": 5, "minute": 59}
